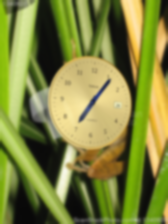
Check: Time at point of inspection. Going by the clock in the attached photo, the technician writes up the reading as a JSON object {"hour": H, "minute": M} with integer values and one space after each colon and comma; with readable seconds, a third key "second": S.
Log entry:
{"hour": 7, "minute": 6}
